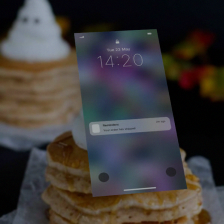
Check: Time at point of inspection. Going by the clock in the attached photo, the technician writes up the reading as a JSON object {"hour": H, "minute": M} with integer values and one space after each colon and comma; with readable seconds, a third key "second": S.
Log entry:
{"hour": 14, "minute": 20}
